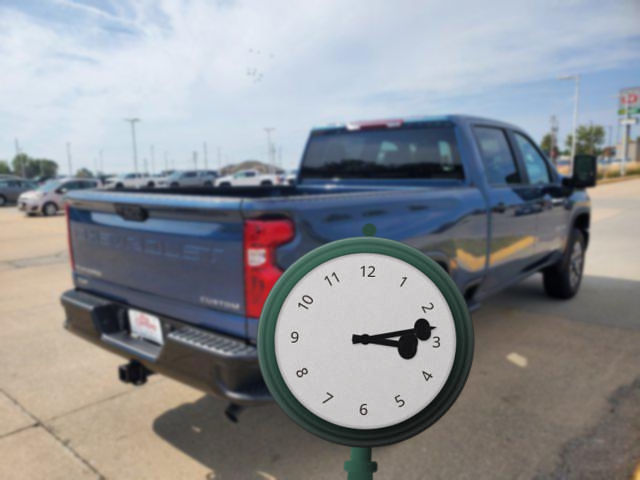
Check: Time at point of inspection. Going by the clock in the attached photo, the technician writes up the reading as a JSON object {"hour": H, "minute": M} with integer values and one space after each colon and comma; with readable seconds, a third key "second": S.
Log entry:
{"hour": 3, "minute": 13}
